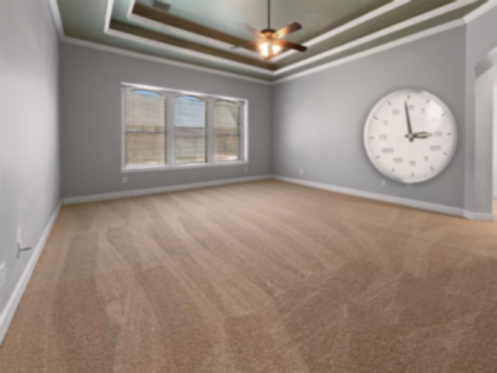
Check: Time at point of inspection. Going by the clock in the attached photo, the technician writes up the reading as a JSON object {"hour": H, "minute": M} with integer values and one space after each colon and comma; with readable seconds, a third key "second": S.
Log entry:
{"hour": 2, "minute": 59}
